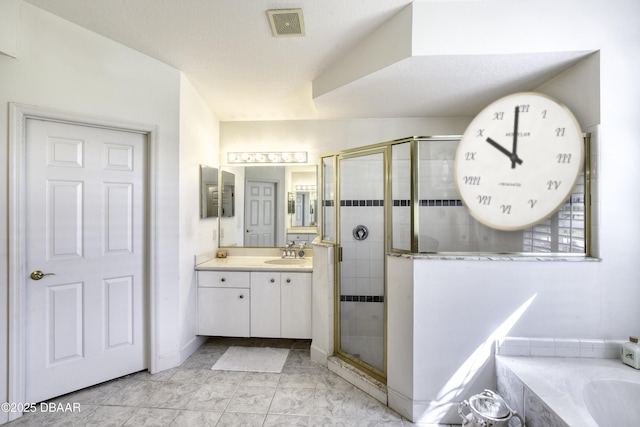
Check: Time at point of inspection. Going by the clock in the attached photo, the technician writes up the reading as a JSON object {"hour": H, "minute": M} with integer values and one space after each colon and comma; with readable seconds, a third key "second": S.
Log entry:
{"hour": 9, "minute": 59}
